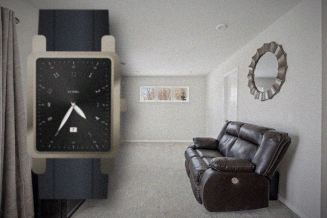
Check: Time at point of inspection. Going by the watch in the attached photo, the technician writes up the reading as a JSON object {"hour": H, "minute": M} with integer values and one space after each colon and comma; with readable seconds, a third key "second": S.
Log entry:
{"hour": 4, "minute": 35}
